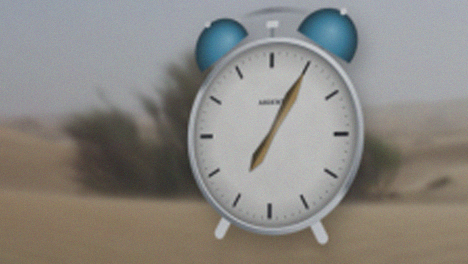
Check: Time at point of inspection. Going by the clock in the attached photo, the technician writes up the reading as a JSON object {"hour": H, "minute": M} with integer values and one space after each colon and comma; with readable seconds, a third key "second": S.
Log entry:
{"hour": 7, "minute": 5}
